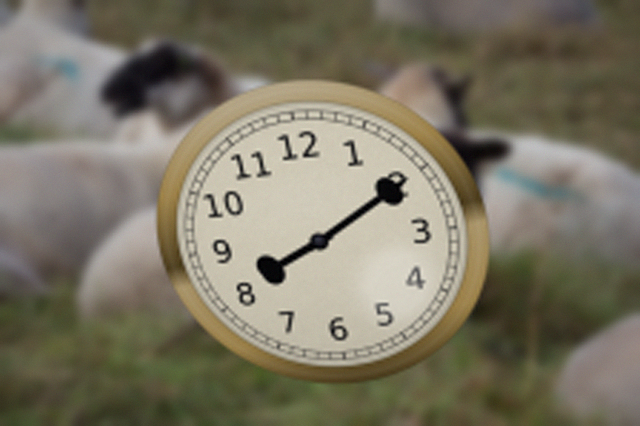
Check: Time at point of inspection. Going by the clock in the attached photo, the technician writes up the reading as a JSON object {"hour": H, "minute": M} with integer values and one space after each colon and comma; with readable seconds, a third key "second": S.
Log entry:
{"hour": 8, "minute": 10}
